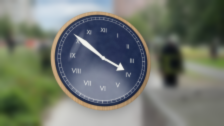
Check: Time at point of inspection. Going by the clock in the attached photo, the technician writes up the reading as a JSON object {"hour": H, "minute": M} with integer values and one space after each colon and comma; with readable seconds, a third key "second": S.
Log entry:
{"hour": 3, "minute": 51}
